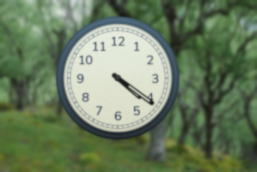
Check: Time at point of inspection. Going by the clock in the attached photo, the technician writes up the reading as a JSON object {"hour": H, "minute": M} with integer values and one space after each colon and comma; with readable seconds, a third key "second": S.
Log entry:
{"hour": 4, "minute": 21}
